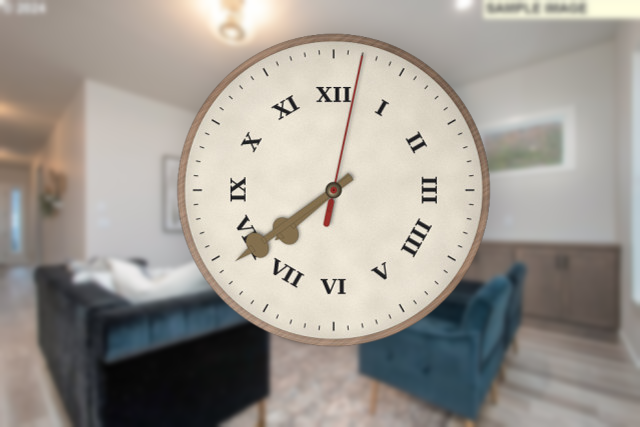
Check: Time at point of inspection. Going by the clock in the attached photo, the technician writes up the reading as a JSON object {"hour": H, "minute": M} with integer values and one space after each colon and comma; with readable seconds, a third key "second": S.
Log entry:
{"hour": 7, "minute": 39, "second": 2}
